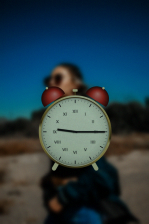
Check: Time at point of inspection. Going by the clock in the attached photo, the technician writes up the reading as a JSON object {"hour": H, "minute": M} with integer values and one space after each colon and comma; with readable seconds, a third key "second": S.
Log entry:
{"hour": 9, "minute": 15}
